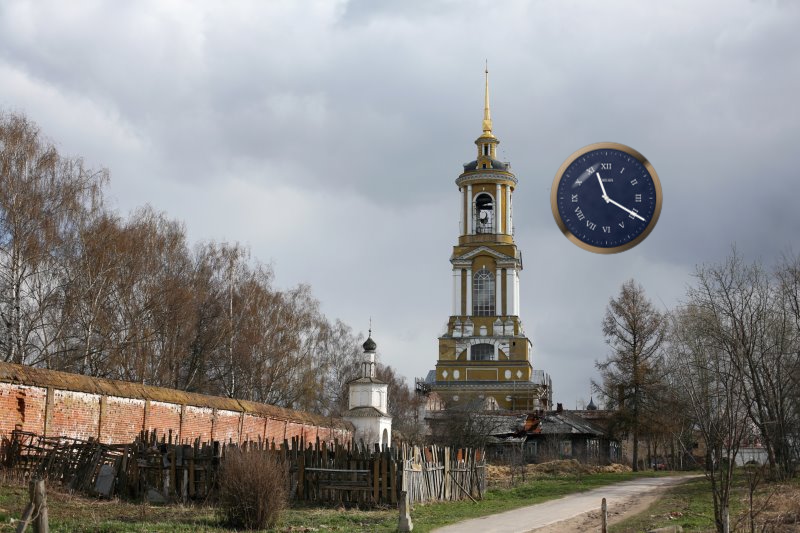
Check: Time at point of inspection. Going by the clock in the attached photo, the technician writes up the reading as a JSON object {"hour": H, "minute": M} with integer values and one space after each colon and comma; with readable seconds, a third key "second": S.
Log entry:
{"hour": 11, "minute": 20}
